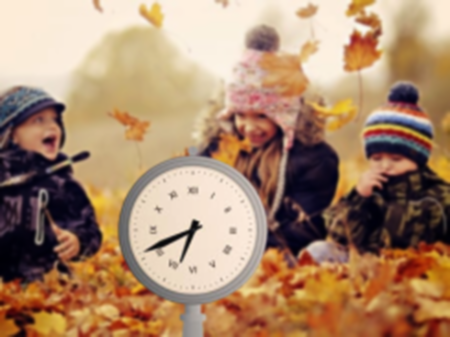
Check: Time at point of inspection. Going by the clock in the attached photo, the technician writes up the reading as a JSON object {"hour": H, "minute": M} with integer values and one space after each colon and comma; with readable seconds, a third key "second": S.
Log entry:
{"hour": 6, "minute": 41}
